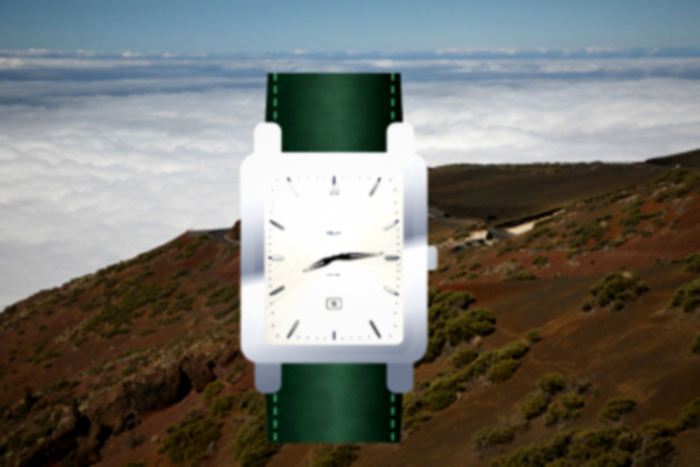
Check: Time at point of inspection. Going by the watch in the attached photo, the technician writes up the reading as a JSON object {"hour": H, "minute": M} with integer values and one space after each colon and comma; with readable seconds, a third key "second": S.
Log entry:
{"hour": 8, "minute": 14}
